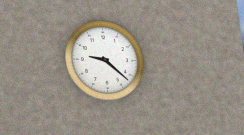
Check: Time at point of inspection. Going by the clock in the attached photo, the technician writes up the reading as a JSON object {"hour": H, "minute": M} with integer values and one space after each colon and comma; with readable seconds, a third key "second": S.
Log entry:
{"hour": 9, "minute": 22}
